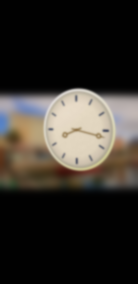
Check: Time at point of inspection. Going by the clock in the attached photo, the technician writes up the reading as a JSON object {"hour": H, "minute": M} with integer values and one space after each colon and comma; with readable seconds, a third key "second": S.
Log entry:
{"hour": 8, "minute": 17}
